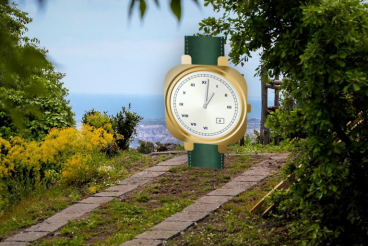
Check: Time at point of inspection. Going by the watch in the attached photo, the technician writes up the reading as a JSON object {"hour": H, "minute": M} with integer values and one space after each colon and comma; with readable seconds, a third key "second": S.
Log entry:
{"hour": 1, "minute": 1}
